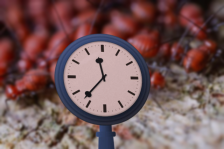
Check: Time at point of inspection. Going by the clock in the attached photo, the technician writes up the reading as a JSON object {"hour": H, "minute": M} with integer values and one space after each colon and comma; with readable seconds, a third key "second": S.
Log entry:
{"hour": 11, "minute": 37}
